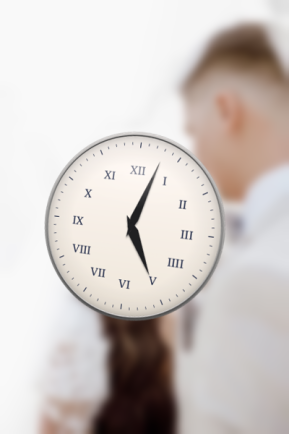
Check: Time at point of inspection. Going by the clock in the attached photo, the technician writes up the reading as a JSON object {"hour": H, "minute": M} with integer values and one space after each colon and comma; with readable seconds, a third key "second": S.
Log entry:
{"hour": 5, "minute": 3}
